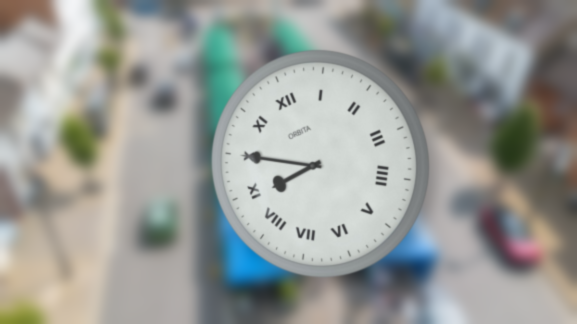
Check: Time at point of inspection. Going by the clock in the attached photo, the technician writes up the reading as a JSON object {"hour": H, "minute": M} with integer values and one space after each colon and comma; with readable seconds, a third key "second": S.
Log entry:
{"hour": 8, "minute": 50}
